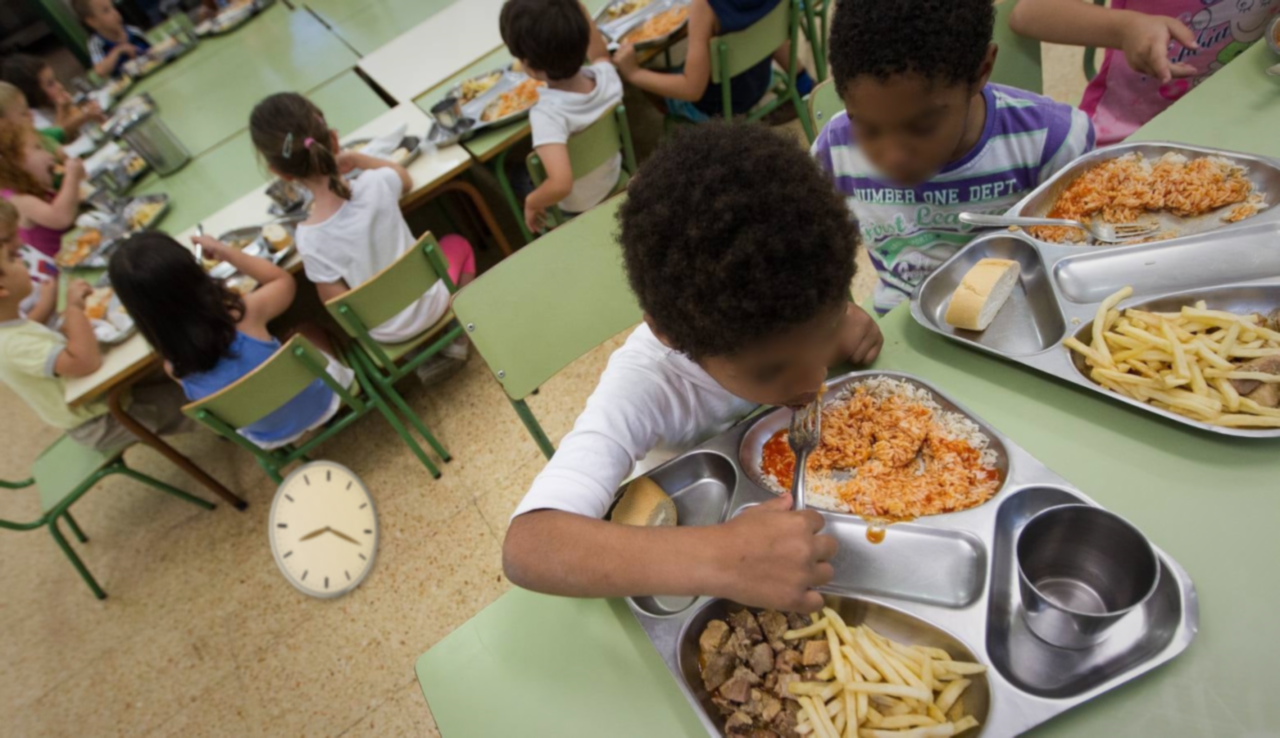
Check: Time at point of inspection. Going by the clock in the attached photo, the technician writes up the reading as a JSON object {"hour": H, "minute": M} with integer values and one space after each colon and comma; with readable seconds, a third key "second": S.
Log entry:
{"hour": 8, "minute": 18}
